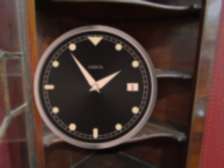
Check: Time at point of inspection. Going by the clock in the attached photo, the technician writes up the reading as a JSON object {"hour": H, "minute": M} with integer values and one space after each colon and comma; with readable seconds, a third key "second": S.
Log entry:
{"hour": 1, "minute": 54}
